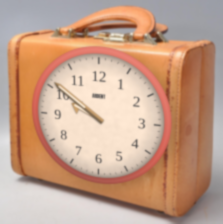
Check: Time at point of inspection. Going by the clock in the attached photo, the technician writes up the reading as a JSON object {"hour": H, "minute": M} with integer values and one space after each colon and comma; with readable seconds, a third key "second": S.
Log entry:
{"hour": 9, "minute": 51}
